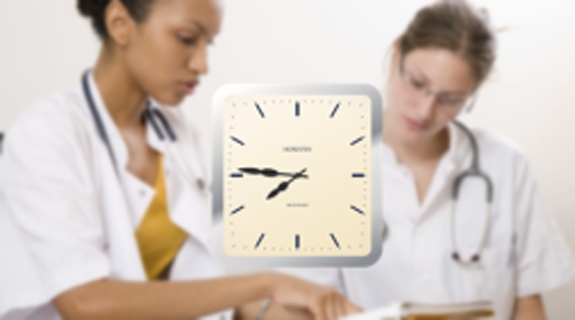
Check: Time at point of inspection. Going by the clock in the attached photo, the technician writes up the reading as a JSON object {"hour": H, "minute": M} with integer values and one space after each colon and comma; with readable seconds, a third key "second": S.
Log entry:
{"hour": 7, "minute": 46}
